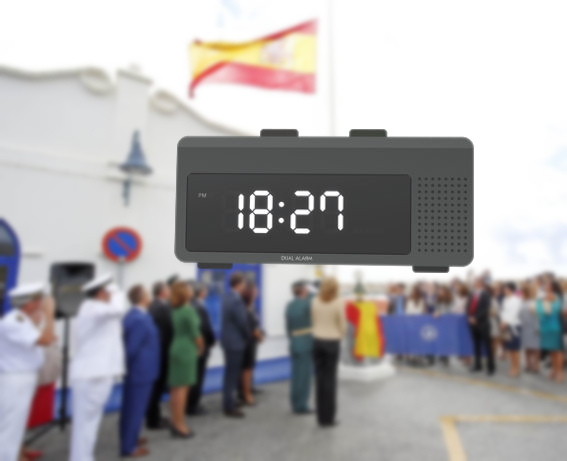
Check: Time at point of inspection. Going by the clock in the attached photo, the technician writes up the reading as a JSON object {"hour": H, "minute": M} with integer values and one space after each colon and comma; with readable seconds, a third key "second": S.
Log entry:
{"hour": 18, "minute": 27}
